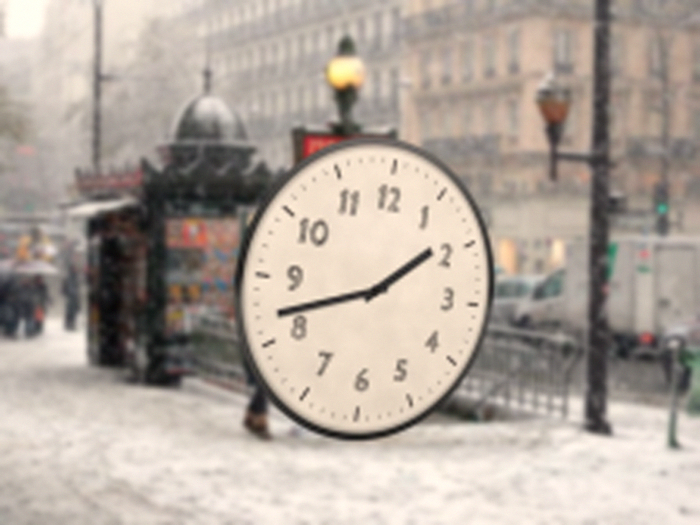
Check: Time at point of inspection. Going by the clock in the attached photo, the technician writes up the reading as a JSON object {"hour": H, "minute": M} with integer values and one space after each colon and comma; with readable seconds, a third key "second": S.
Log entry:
{"hour": 1, "minute": 42}
